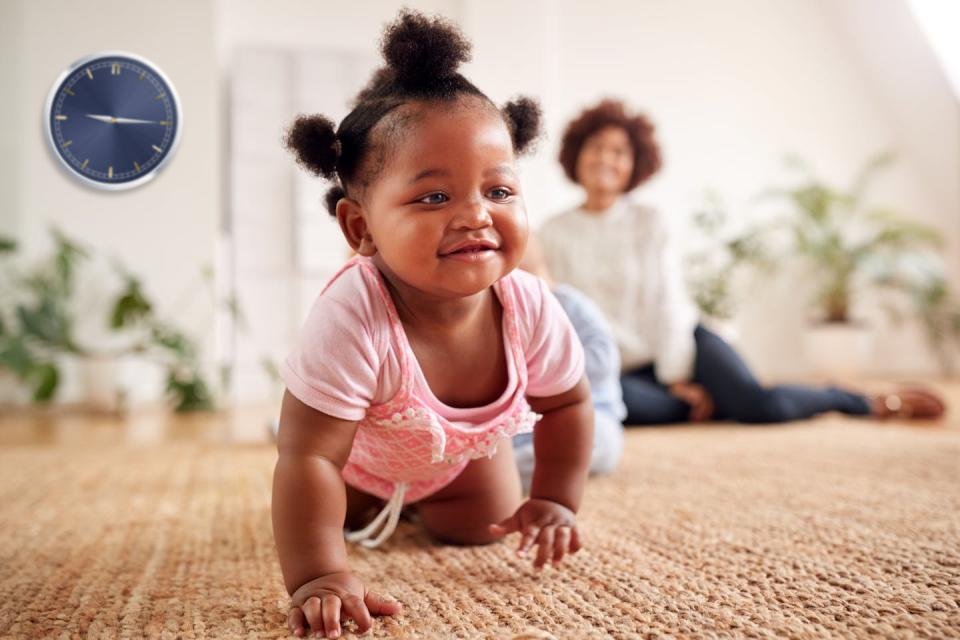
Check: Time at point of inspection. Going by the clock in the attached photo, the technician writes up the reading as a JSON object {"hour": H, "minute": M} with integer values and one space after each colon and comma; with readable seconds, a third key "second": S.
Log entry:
{"hour": 9, "minute": 15}
